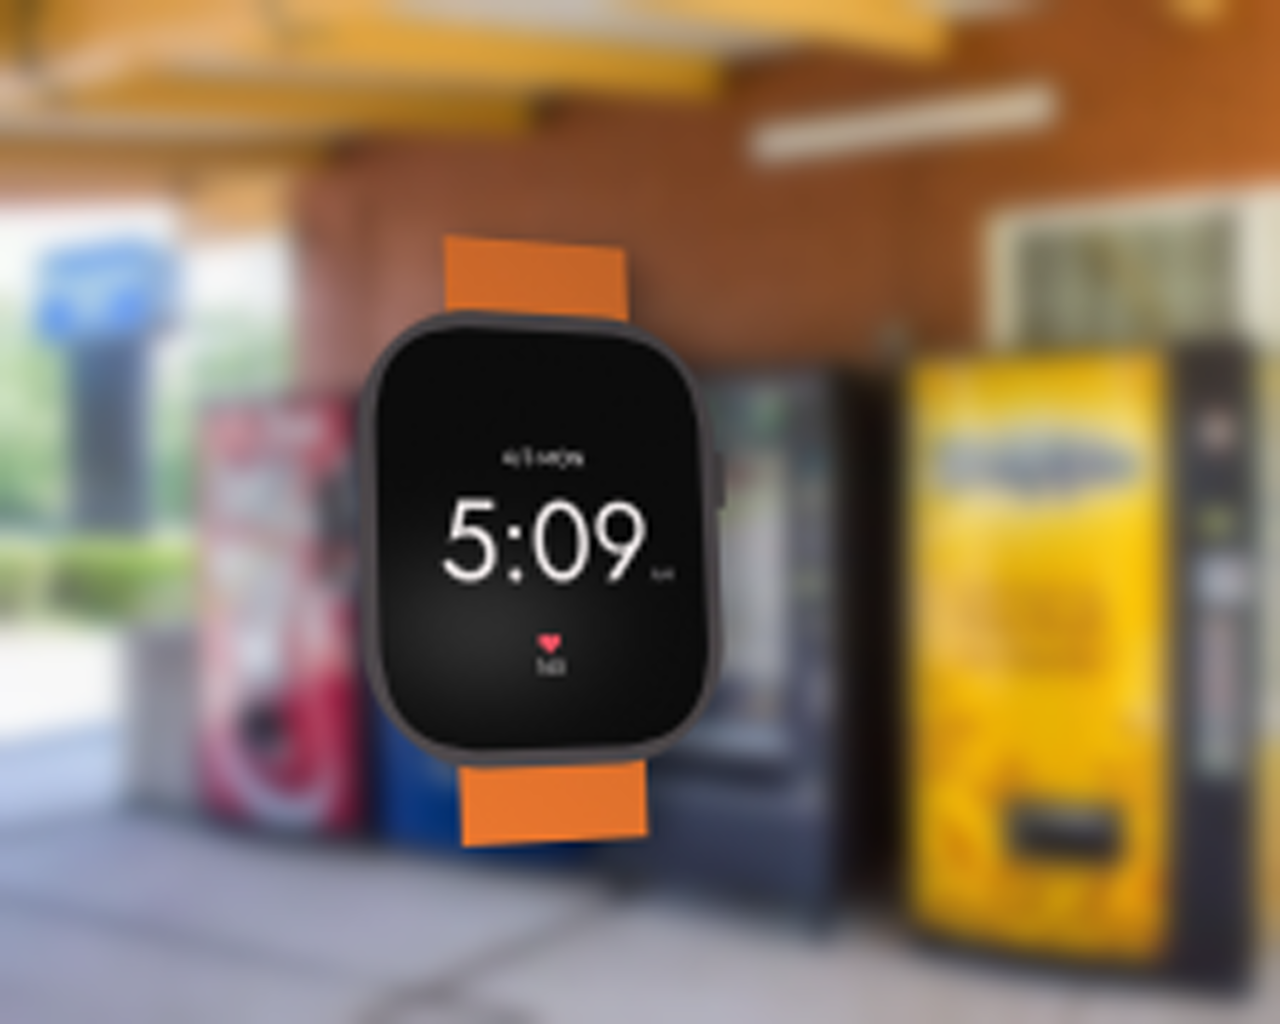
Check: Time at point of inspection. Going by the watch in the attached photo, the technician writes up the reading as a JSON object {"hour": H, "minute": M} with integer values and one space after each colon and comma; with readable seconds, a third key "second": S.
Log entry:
{"hour": 5, "minute": 9}
